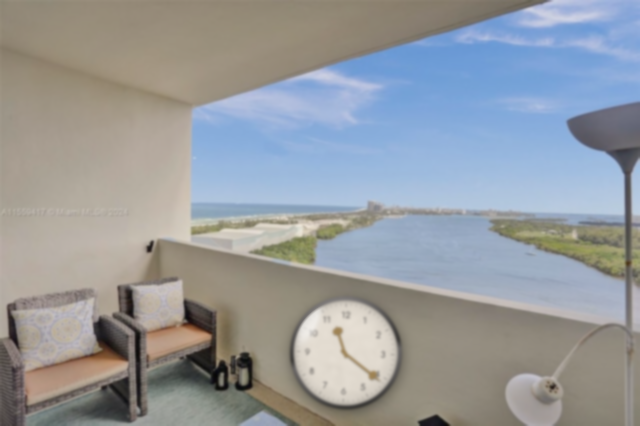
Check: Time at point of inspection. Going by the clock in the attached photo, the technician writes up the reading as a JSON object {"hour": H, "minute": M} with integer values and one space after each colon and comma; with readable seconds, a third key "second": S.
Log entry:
{"hour": 11, "minute": 21}
